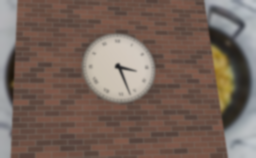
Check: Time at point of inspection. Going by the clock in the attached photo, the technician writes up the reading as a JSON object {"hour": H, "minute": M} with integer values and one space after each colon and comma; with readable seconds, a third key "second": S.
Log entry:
{"hour": 3, "minute": 27}
